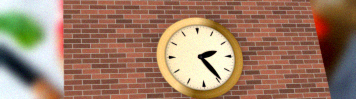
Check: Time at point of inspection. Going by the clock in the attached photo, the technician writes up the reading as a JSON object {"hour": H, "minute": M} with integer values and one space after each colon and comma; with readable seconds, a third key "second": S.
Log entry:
{"hour": 2, "minute": 24}
